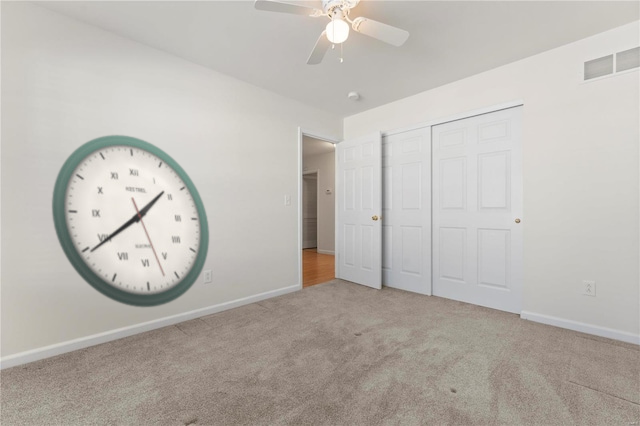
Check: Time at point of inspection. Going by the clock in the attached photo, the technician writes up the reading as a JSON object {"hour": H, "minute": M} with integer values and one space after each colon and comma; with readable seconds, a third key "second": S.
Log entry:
{"hour": 1, "minute": 39, "second": 27}
